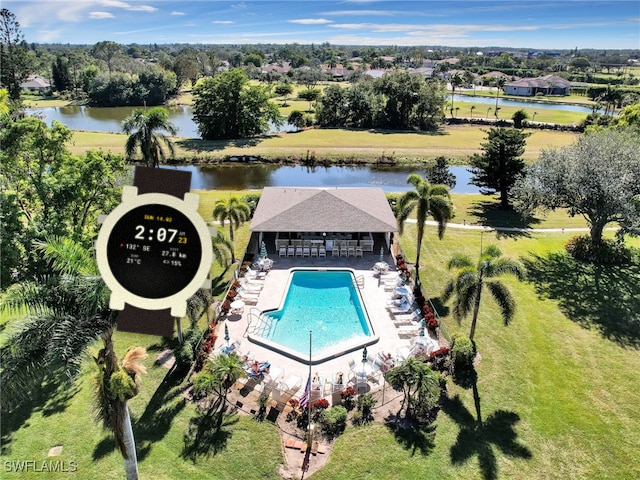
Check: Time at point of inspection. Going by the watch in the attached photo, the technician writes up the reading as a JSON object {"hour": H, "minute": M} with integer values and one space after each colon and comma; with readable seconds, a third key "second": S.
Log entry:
{"hour": 2, "minute": 7}
